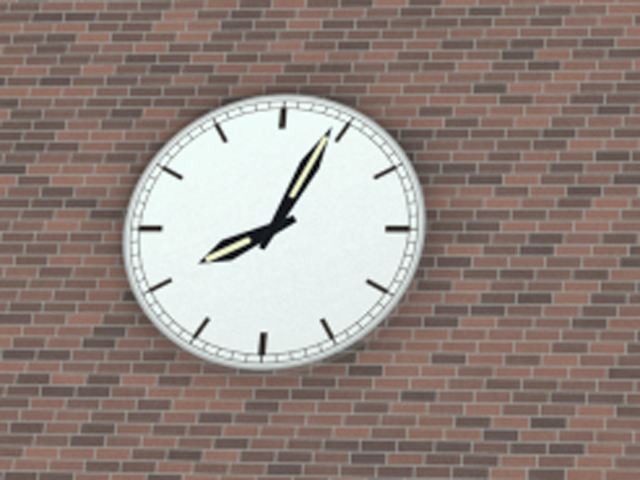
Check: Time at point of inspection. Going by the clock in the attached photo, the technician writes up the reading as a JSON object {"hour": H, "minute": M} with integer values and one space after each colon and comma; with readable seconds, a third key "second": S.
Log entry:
{"hour": 8, "minute": 4}
